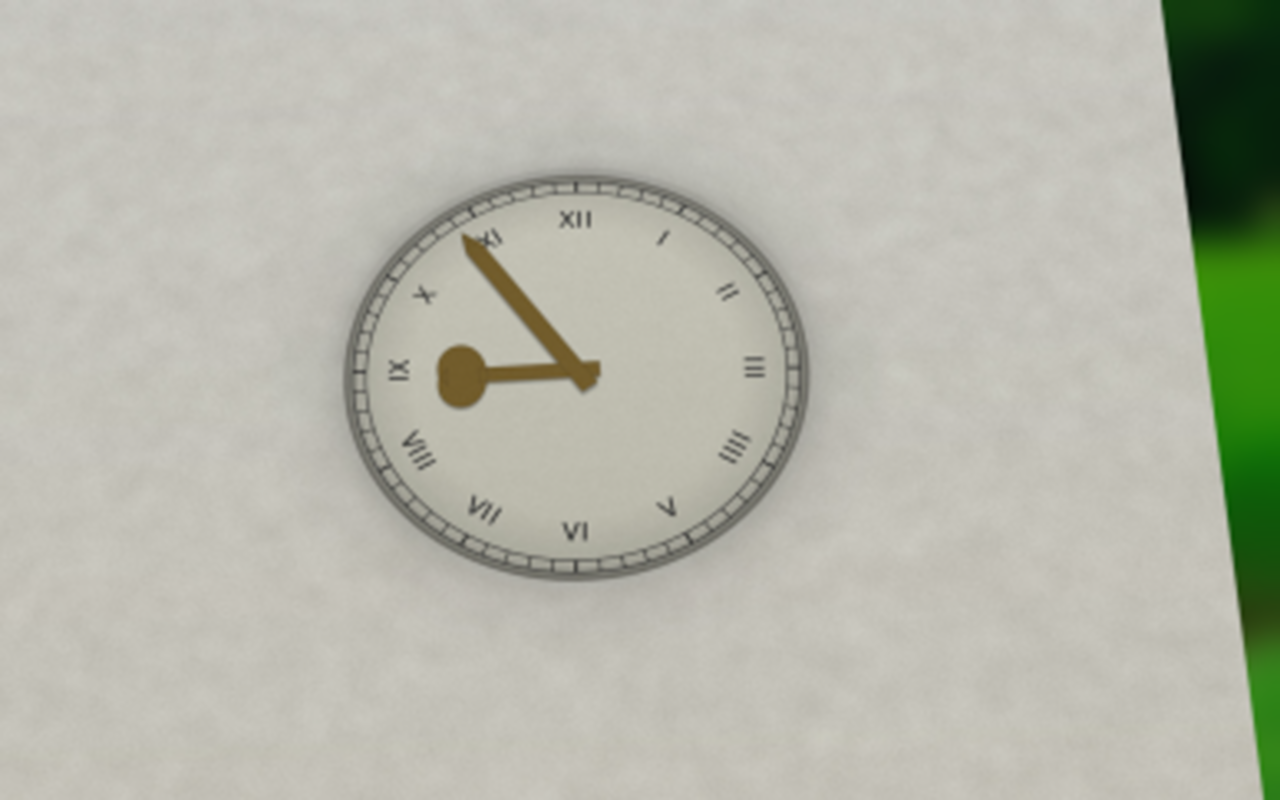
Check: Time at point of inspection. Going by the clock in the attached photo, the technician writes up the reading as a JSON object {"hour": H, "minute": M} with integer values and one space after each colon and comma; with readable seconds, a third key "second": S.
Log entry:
{"hour": 8, "minute": 54}
